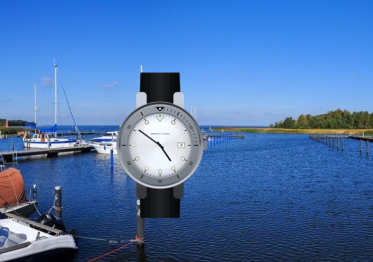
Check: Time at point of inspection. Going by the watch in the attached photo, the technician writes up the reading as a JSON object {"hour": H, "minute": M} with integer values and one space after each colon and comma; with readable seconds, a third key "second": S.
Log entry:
{"hour": 4, "minute": 51}
